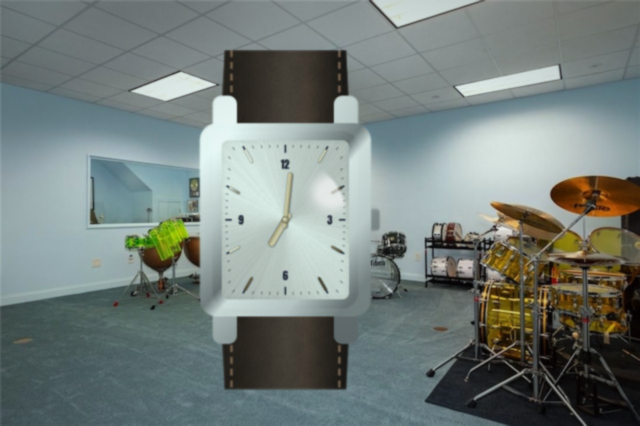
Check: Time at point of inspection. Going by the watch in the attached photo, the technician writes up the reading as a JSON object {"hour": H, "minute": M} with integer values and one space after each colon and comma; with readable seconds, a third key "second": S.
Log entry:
{"hour": 7, "minute": 1}
